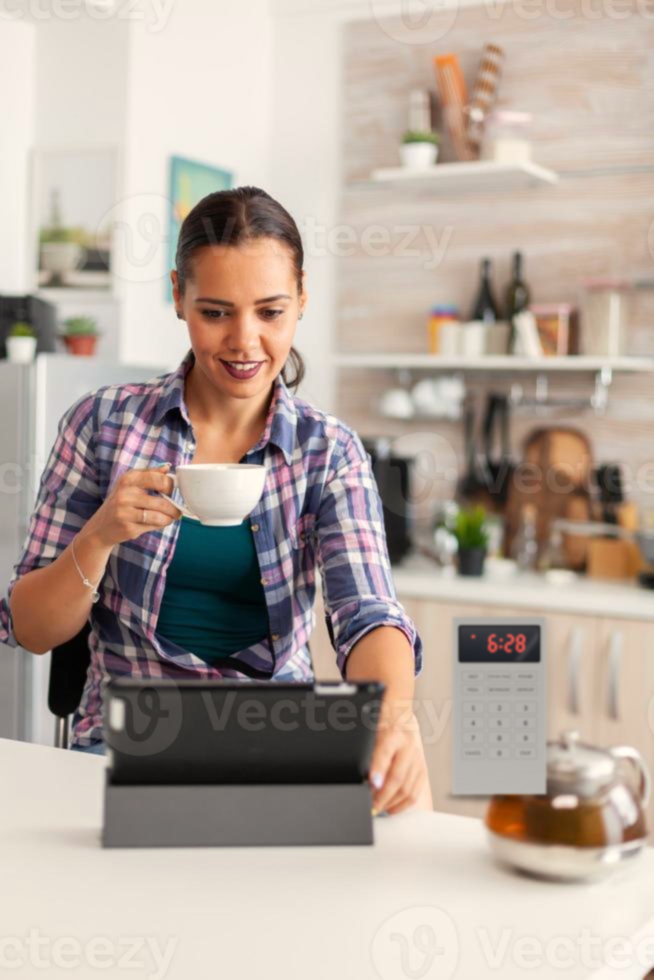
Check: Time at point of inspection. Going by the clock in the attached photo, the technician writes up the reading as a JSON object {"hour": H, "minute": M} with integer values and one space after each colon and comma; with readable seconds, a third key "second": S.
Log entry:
{"hour": 6, "minute": 28}
